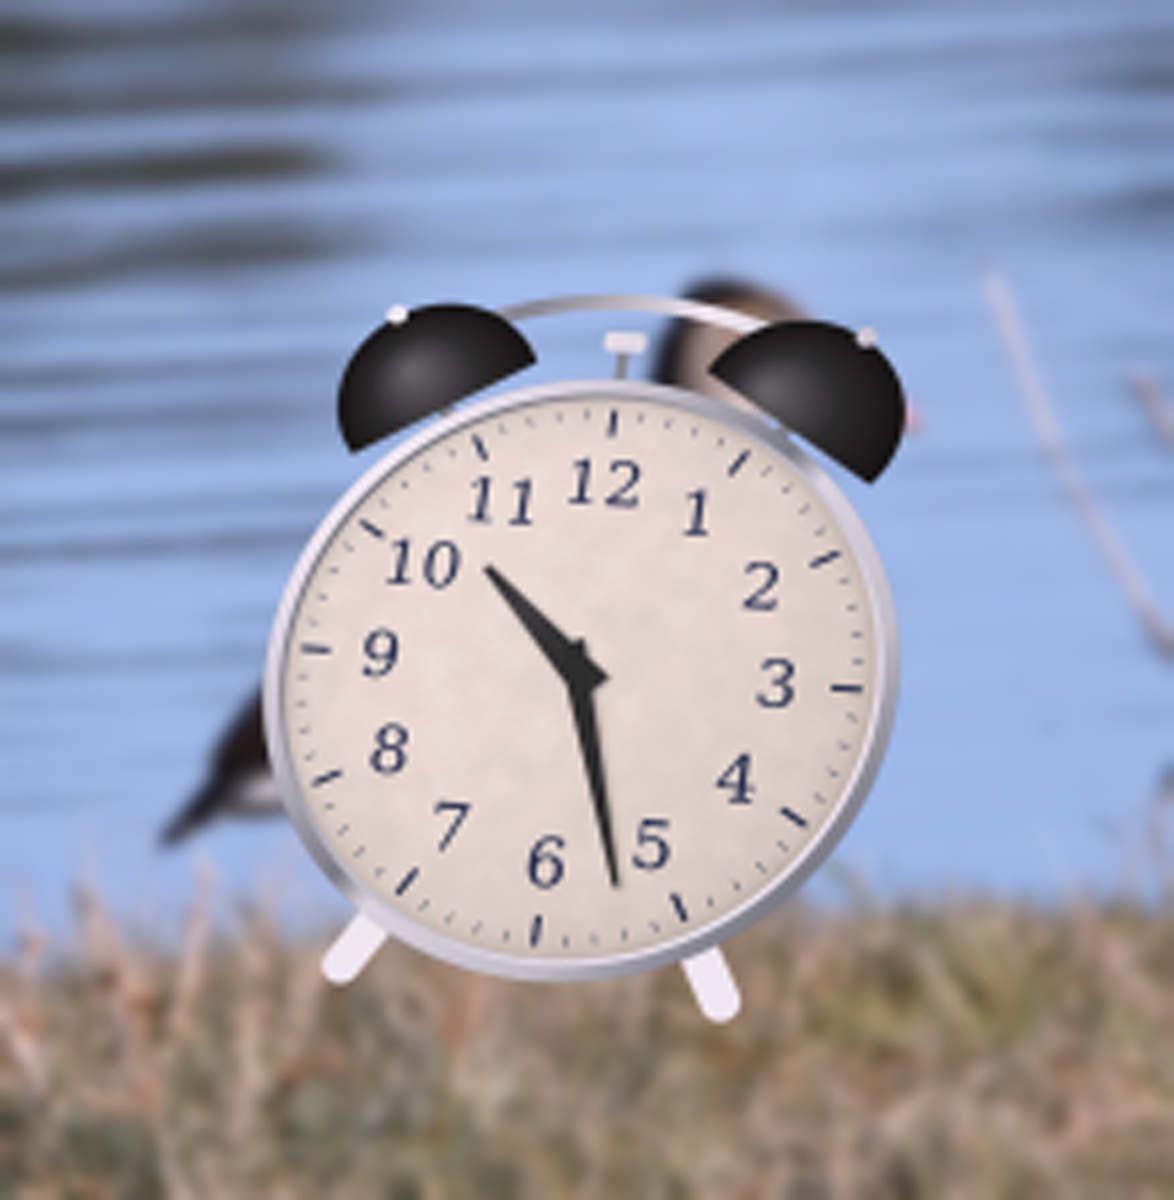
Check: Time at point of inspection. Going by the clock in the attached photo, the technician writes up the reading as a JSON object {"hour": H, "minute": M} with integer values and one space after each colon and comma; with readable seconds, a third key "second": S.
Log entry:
{"hour": 10, "minute": 27}
